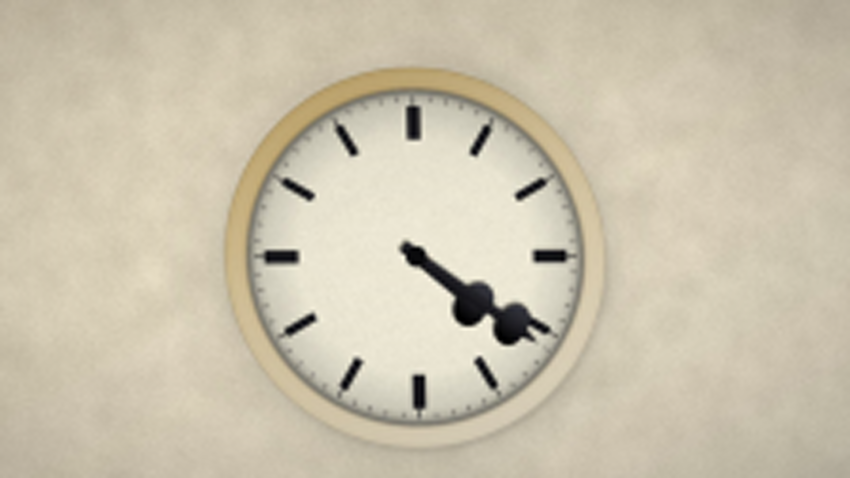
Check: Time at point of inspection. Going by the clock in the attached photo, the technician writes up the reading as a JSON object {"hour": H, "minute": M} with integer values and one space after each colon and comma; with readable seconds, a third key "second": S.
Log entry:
{"hour": 4, "minute": 21}
